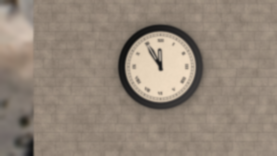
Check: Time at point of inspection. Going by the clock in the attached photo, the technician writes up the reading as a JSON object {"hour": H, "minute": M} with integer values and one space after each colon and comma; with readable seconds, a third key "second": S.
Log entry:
{"hour": 11, "minute": 55}
